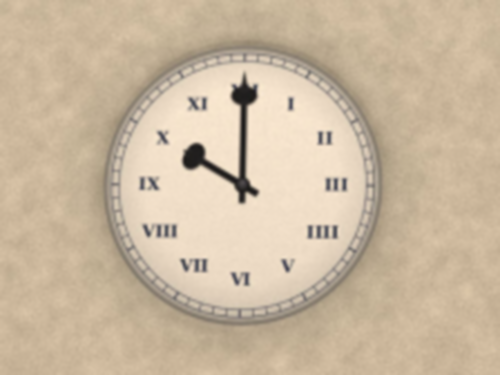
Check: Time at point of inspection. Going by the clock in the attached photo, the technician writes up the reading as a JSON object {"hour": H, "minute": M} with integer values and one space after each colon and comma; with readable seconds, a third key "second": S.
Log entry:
{"hour": 10, "minute": 0}
